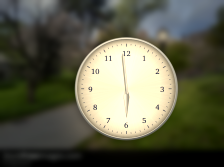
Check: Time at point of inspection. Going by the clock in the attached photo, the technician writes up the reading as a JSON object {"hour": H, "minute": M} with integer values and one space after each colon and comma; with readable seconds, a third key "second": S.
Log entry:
{"hour": 5, "minute": 59}
